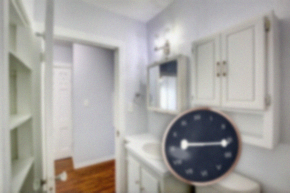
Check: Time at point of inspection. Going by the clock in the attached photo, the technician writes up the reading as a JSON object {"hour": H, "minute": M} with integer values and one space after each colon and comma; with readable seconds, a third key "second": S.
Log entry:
{"hour": 9, "minute": 16}
